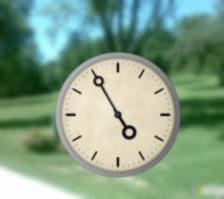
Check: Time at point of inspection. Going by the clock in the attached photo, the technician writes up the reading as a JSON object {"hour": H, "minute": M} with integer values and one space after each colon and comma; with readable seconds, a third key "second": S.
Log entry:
{"hour": 4, "minute": 55}
